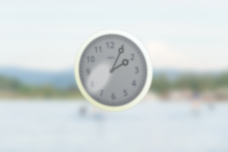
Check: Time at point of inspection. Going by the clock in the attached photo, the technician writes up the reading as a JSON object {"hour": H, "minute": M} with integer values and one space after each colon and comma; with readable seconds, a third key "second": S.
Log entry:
{"hour": 2, "minute": 5}
